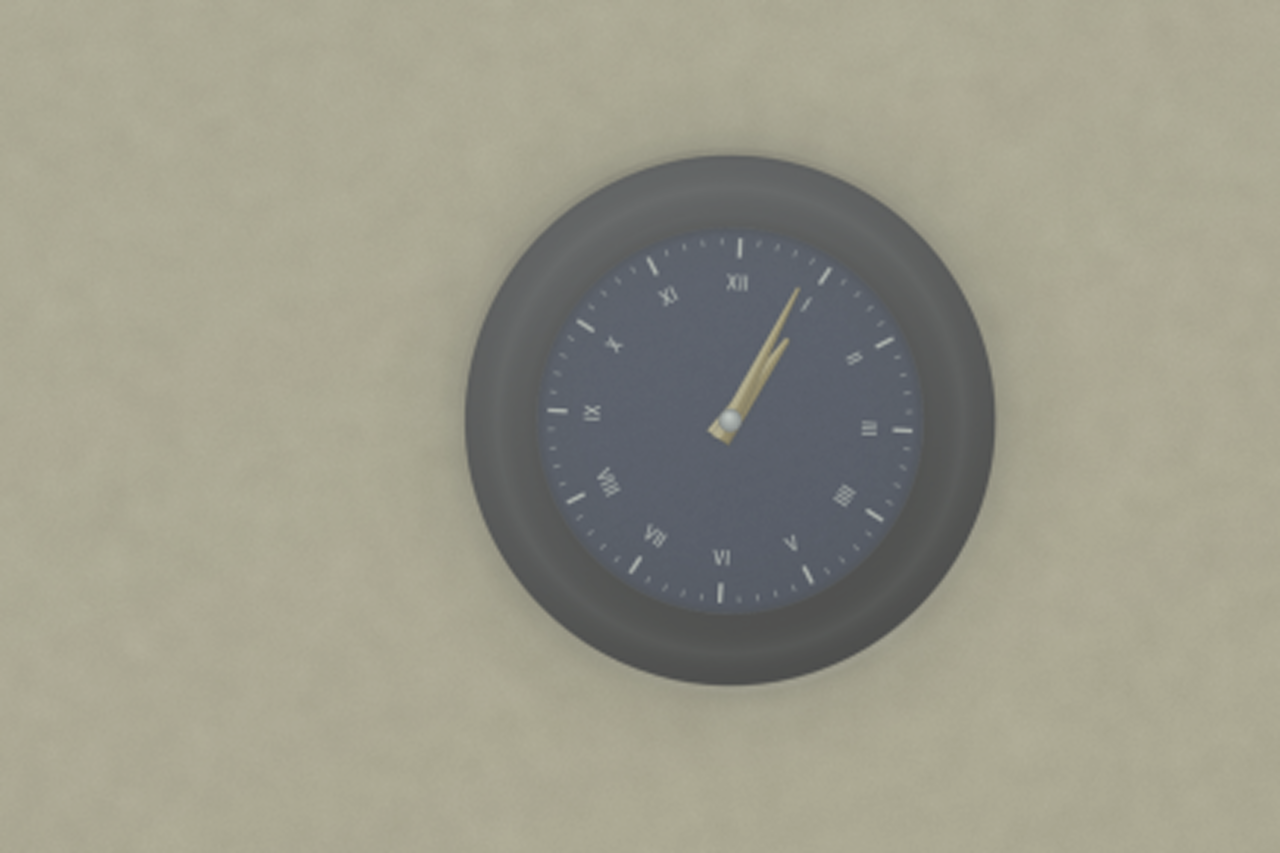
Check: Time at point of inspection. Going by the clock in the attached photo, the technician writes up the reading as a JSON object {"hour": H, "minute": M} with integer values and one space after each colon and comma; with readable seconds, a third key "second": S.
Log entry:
{"hour": 1, "minute": 4}
